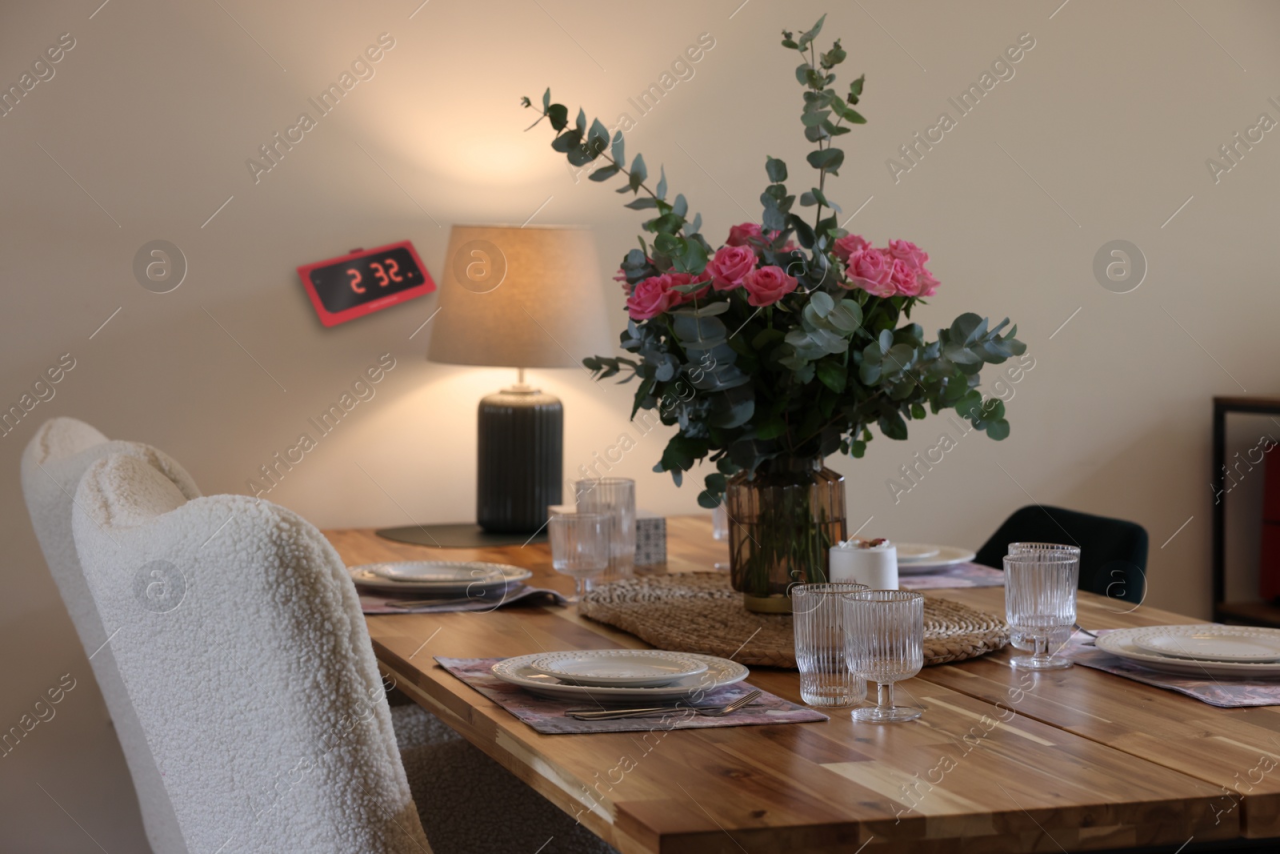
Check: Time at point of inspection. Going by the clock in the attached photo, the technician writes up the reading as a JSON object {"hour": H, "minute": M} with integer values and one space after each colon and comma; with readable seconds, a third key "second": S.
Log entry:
{"hour": 2, "minute": 32}
